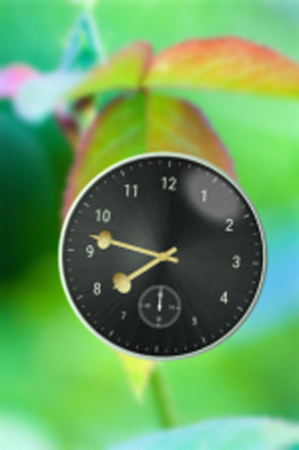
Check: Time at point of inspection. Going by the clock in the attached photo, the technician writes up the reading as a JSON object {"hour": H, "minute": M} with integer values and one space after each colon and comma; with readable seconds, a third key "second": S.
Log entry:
{"hour": 7, "minute": 47}
